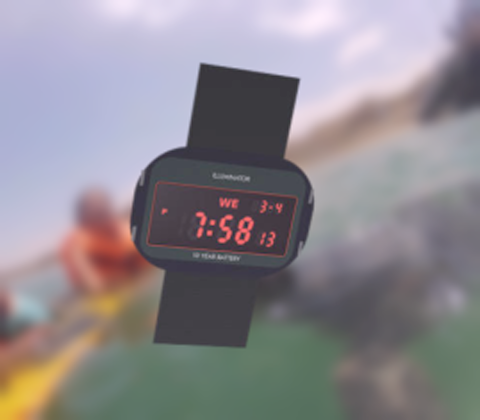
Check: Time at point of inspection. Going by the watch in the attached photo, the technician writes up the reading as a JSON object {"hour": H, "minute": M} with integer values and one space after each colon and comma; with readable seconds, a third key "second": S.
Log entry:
{"hour": 7, "minute": 58, "second": 13}
